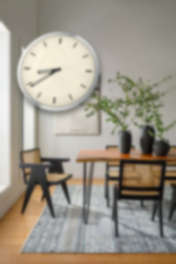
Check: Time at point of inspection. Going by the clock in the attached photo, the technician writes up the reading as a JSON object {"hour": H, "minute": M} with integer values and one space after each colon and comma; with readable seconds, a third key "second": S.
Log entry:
{"hour": 8, "minute": 39}
